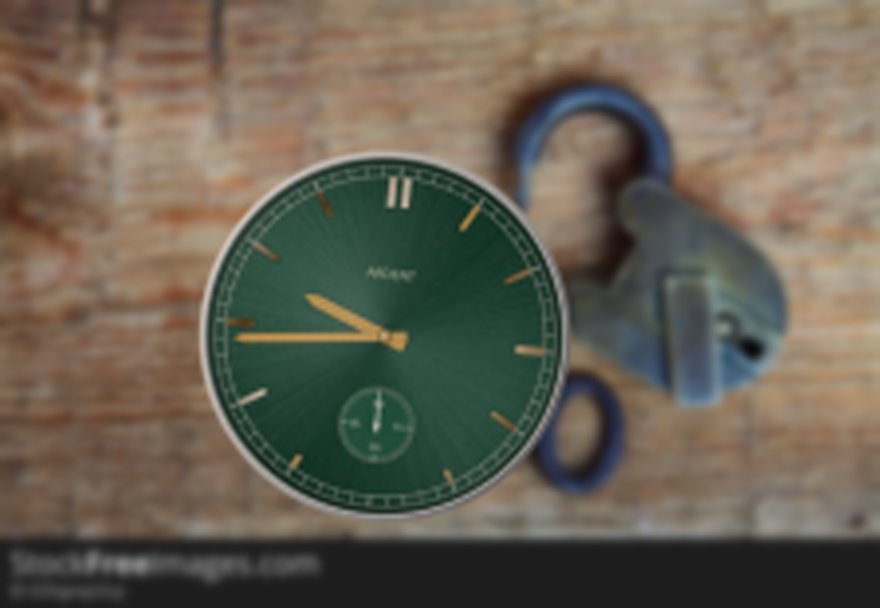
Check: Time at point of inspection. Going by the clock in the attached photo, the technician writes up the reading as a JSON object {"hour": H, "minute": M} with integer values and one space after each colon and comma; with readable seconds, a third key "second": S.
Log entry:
{"hour": 9, "minute": 44}
